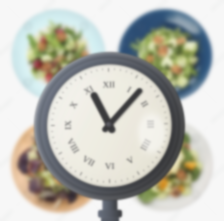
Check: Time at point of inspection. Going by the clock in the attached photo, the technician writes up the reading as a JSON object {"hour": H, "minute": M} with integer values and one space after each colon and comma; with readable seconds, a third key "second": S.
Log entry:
{"hour": 11, "minute": 7}
